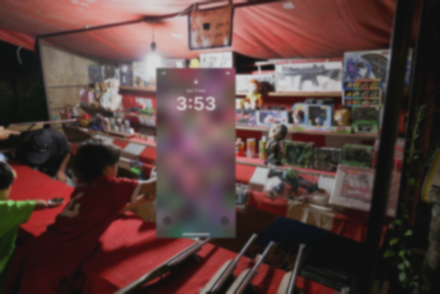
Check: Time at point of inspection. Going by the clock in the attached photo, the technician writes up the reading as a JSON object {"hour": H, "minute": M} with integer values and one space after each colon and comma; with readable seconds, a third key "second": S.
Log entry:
{"hour": 3, "minute": 53}
